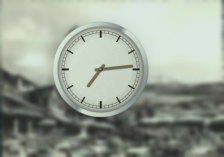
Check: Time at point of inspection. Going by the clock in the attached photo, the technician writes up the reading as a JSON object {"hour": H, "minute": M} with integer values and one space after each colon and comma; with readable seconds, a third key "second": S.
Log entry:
{"hour": 7, "minute": 14}
